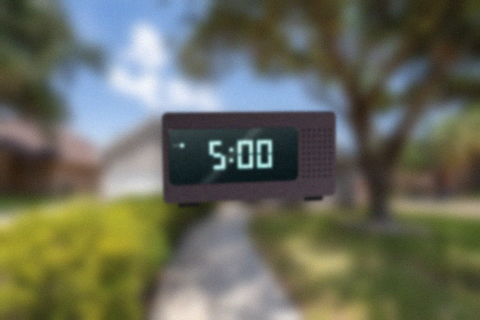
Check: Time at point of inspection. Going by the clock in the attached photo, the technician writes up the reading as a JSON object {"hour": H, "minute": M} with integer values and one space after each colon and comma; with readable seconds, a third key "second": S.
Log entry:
{"hour": 5, "minute": 0}
